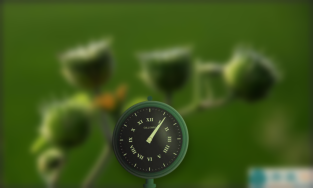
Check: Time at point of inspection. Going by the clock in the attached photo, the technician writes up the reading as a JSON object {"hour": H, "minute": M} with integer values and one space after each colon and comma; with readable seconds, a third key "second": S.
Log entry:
{"hour": 1, "minute": 6}
